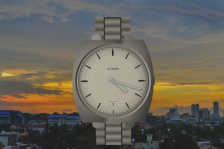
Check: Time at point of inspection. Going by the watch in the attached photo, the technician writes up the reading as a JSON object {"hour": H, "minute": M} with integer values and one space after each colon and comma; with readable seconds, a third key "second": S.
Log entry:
{"hour": 4, "minute": 18}
